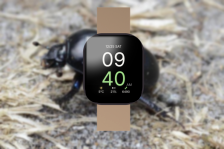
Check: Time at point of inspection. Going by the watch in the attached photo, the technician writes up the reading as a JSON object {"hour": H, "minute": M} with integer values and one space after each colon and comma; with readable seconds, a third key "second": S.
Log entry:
{"hour": 9, "minute": 40}
